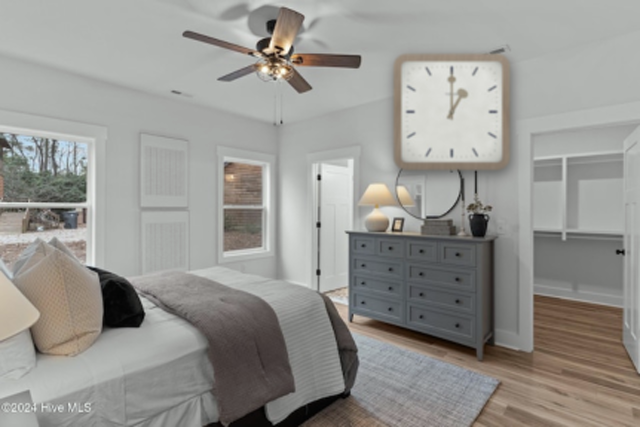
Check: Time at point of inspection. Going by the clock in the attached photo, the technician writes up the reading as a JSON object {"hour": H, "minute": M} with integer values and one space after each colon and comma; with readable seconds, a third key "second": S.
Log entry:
{"hour": 1, "minute": 0}
